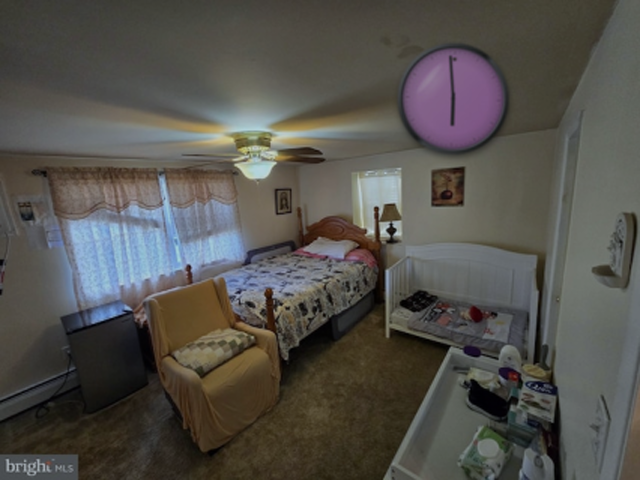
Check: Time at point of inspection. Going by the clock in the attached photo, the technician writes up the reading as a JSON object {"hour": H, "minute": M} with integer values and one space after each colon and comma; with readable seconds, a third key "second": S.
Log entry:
{"hour": 5, "minute": 59}
